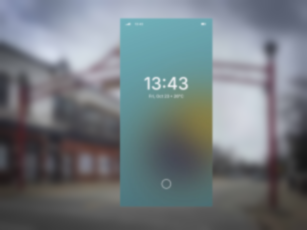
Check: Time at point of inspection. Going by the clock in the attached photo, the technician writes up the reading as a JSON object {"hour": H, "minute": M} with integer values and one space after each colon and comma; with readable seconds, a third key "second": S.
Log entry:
{"hour": 13, "minute": 43}
